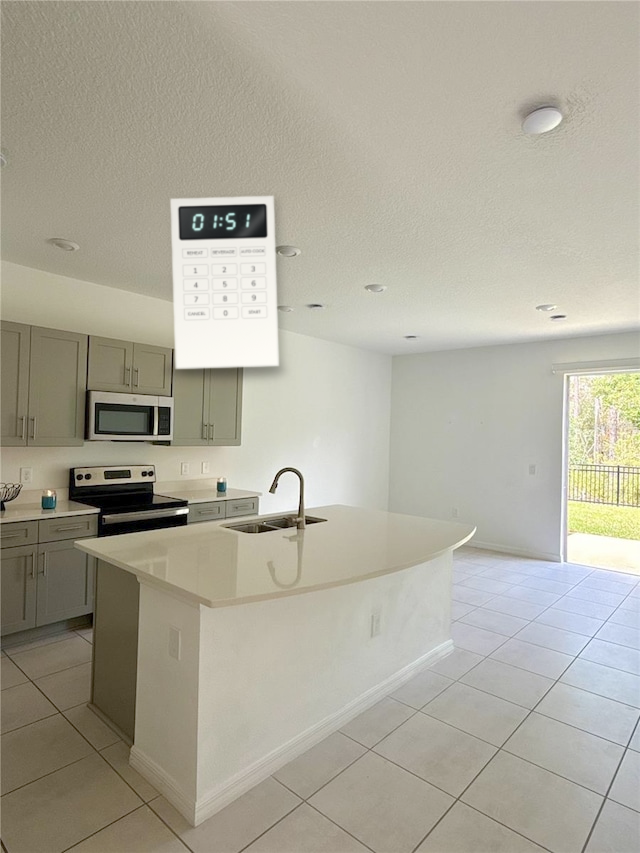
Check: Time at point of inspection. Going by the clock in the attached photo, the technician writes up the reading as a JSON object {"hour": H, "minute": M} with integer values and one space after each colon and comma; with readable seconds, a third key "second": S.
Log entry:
{"hour": 1, "minute": 51}
